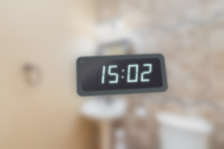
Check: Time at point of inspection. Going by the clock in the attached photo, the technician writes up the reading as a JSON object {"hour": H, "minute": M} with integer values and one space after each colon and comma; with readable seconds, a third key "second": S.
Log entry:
{"hour": 15, "minute": 2}
